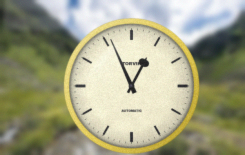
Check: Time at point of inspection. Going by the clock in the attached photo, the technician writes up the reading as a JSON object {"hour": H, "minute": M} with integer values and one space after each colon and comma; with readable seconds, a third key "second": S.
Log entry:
{"hour": 12, "minute": 56}
